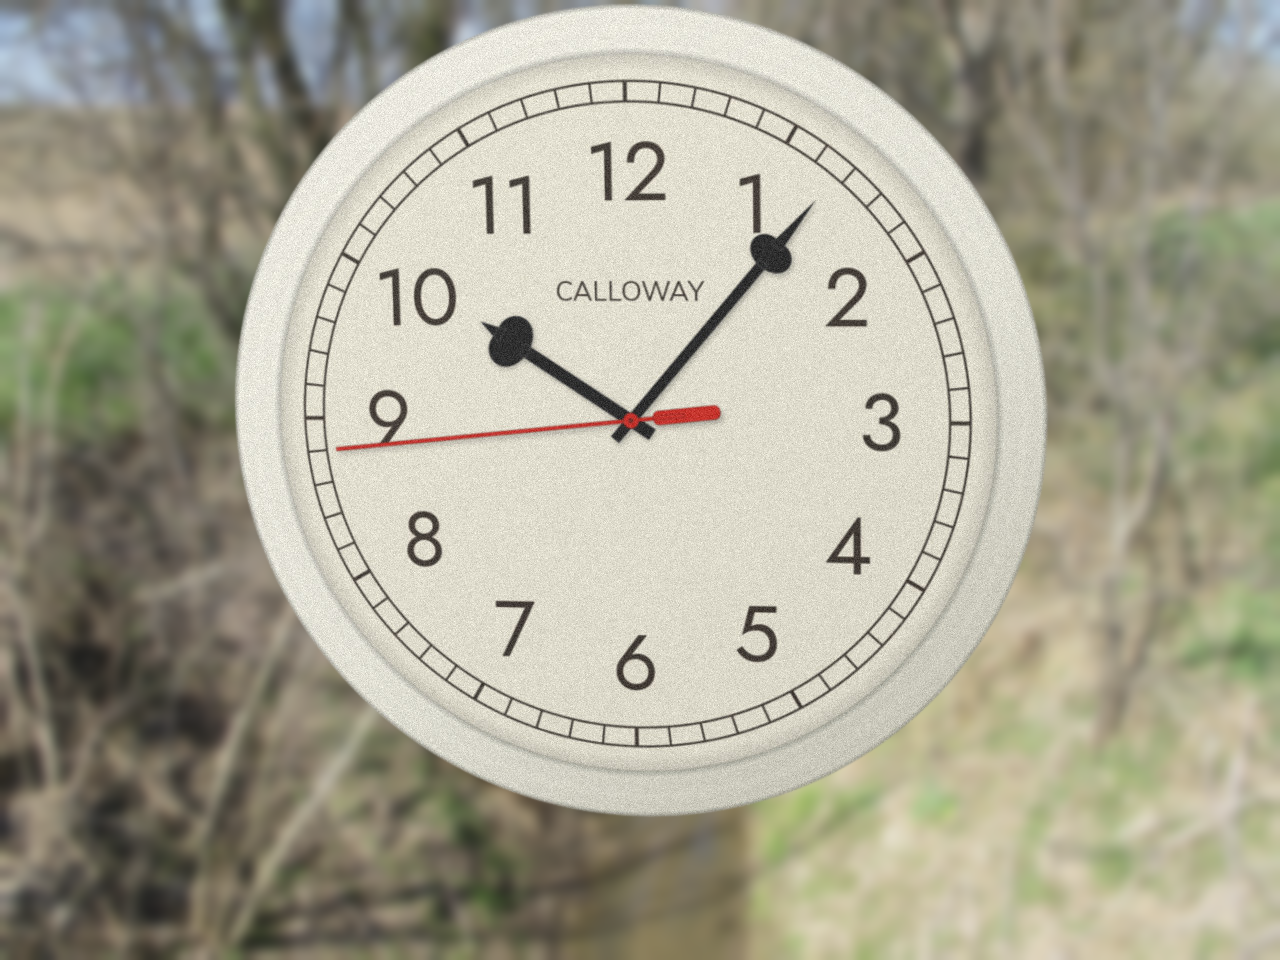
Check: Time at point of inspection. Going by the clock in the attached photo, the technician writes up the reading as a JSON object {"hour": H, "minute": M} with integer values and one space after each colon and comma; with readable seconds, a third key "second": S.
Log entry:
{"hour": 10, "minute": 6, "second": 44}
